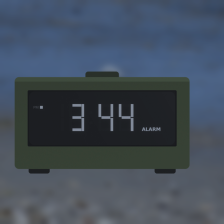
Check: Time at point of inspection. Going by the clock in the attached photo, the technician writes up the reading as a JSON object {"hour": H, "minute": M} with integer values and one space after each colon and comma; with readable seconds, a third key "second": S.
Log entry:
{"hour": 3, "minute": 44}
